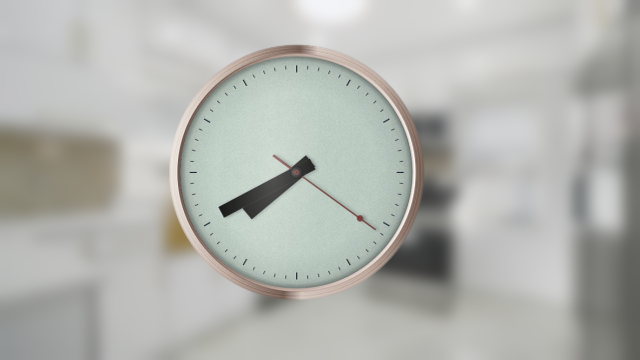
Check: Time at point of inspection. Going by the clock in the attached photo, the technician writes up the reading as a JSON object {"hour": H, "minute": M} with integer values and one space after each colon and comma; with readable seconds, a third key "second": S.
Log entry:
{"hour": 7, "minute": 40, "second": 21}
